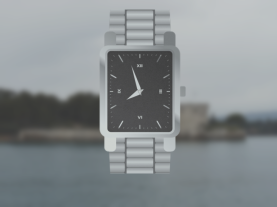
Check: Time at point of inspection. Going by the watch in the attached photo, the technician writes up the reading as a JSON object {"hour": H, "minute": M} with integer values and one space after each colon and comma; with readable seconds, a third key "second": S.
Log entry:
{"hour": 7, "minute": 57}
